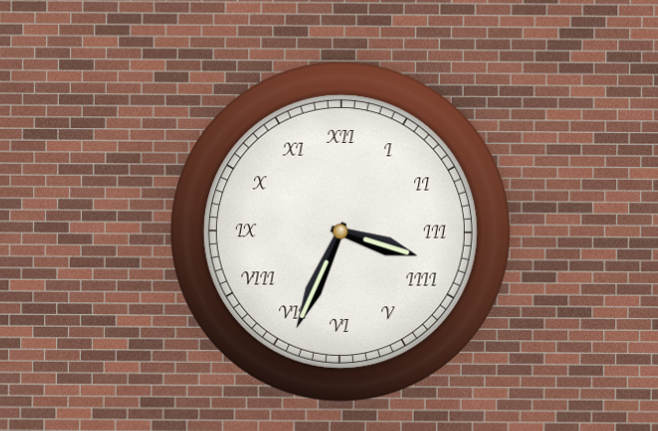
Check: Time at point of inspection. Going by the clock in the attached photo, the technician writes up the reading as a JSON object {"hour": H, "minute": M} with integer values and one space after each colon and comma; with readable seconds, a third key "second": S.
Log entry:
{"hour": 3, "minute": 34}
